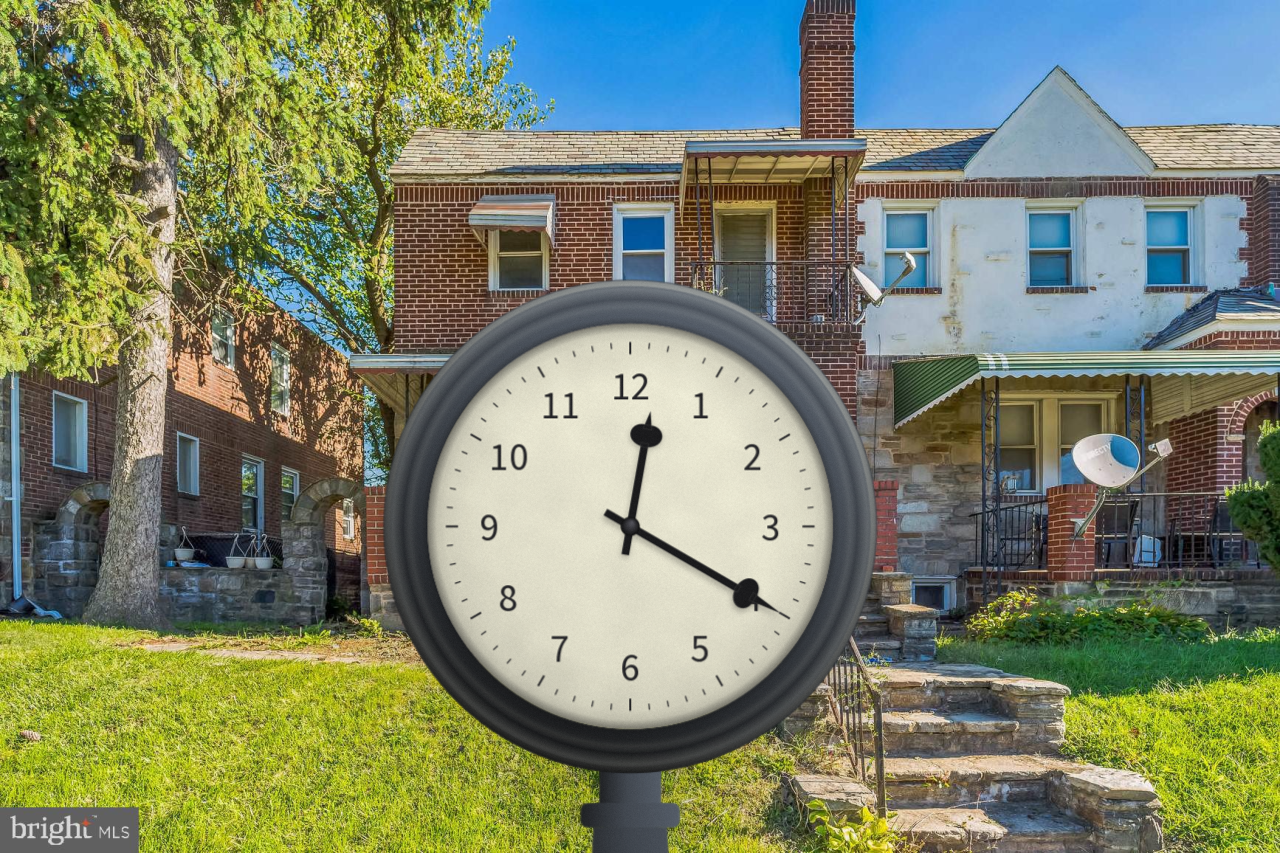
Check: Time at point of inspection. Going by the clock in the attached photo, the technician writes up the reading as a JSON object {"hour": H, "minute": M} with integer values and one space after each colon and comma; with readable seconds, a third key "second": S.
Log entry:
{"hour": 12, "minute": 20}
